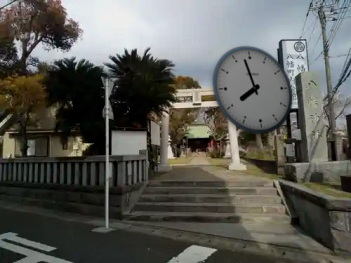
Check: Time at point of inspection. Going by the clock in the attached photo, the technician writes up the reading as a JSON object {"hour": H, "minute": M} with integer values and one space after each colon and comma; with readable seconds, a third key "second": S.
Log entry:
{"hour": 7, "minute": 58}
